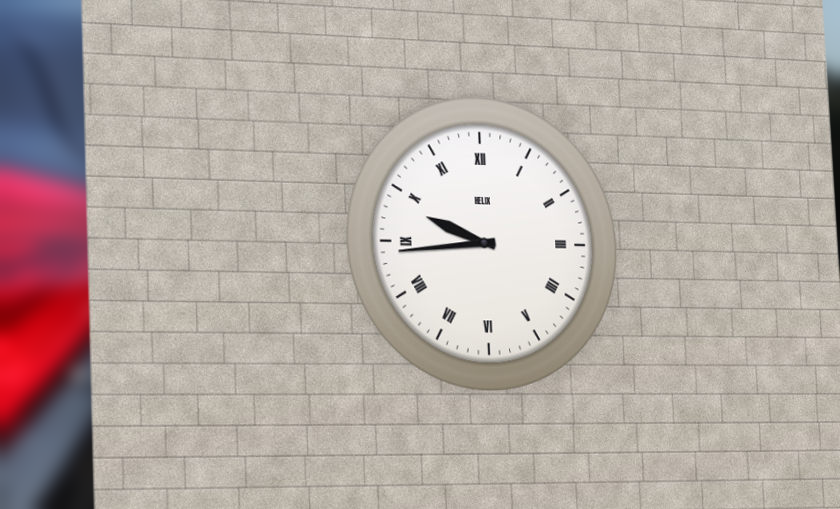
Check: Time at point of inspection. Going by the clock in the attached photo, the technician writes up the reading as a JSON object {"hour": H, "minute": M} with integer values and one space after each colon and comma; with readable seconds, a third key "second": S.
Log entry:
{"hour": 9, "minute": 44}
